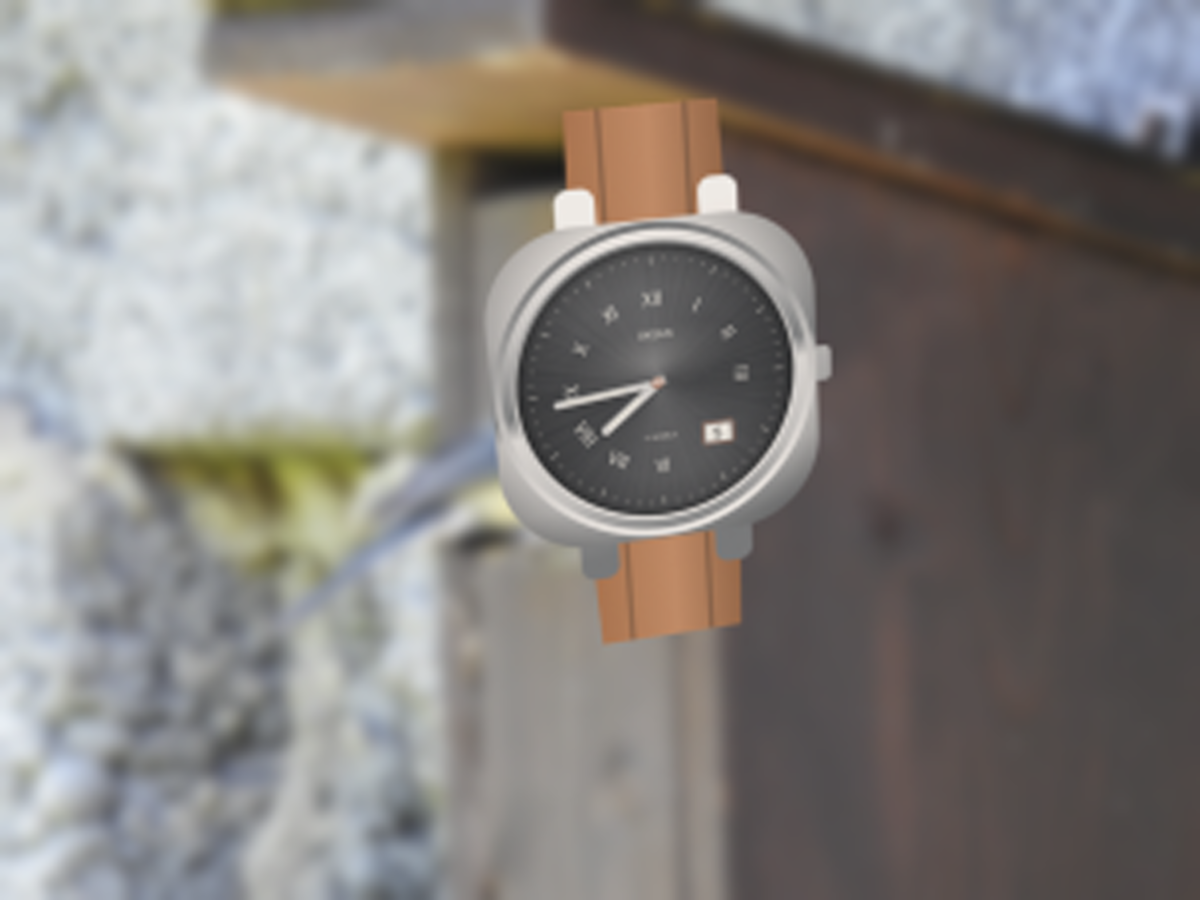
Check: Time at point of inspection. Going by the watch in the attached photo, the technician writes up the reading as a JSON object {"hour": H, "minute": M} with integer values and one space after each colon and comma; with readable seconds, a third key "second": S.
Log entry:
{"hour": 7, "minute": 44}
